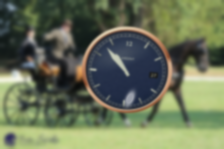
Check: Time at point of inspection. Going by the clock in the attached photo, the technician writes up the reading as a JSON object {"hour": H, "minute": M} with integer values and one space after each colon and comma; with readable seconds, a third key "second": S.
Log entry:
{"hour": 10, "minute": 53}
